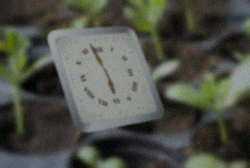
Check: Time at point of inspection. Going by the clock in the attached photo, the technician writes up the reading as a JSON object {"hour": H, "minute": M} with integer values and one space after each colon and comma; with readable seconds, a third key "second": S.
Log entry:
{"hour": 5, "minute": 58}
